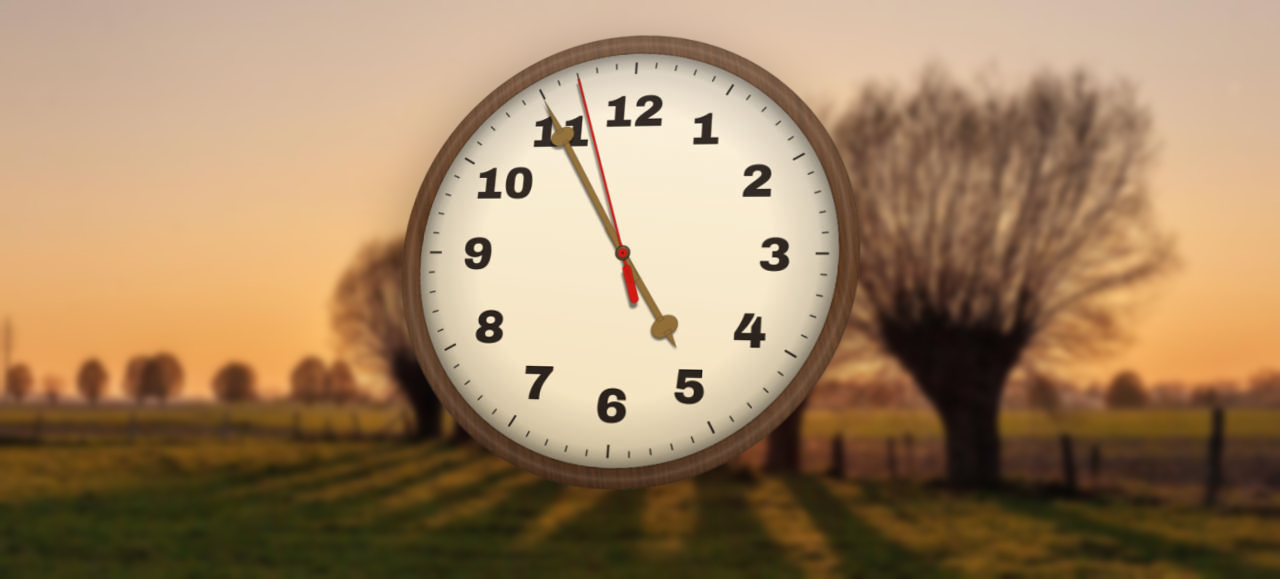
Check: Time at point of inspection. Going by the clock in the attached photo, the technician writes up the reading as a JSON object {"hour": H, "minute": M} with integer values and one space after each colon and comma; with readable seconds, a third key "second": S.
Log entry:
{"hour": 4, "minute": 54, "second": 57}
